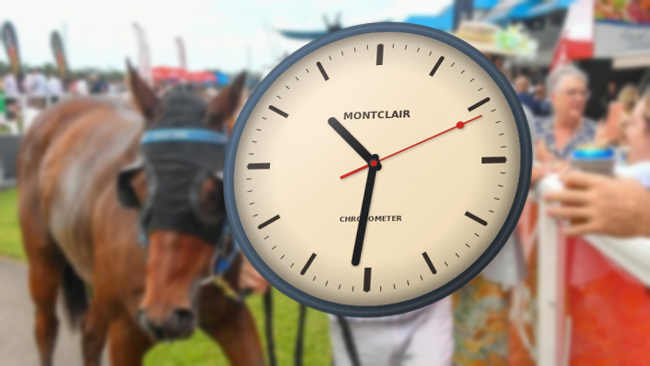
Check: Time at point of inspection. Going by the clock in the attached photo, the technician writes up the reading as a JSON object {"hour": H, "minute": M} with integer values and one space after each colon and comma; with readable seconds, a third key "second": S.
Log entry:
{"hour": 10, "minute": 31, "second": 11}
